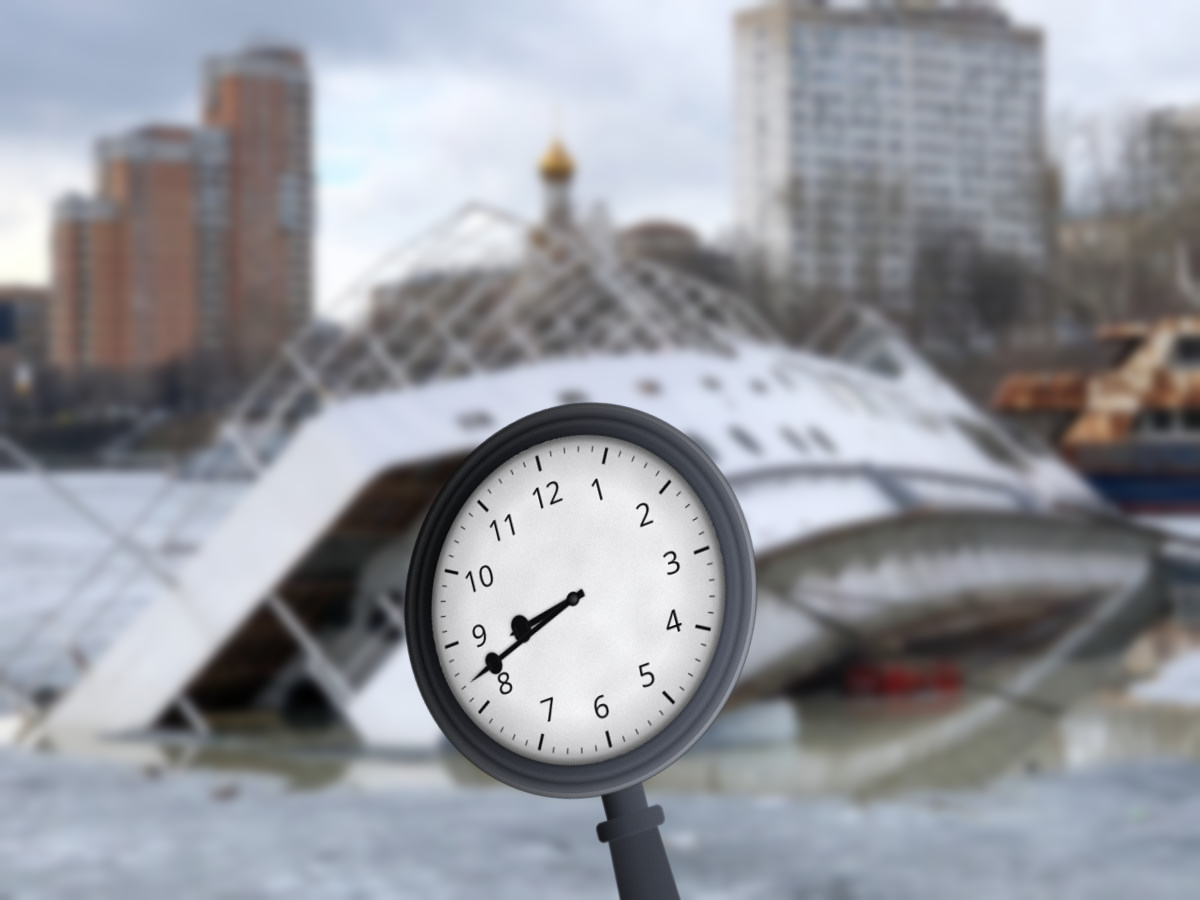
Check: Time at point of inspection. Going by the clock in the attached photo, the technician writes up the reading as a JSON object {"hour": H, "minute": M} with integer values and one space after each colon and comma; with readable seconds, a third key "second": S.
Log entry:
{"hour": 8, "minute": 42}
